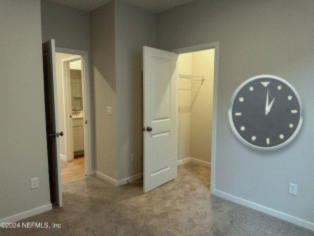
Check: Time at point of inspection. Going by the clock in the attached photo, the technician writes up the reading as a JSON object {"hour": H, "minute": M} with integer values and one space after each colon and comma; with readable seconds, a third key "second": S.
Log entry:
{"hour": 1, "minute": 1}
